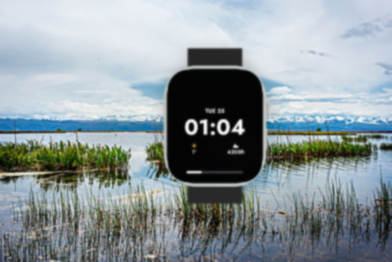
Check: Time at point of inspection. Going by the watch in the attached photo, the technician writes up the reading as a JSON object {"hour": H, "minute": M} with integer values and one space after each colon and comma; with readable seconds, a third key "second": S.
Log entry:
{"hour": 1, "minute": 4}
